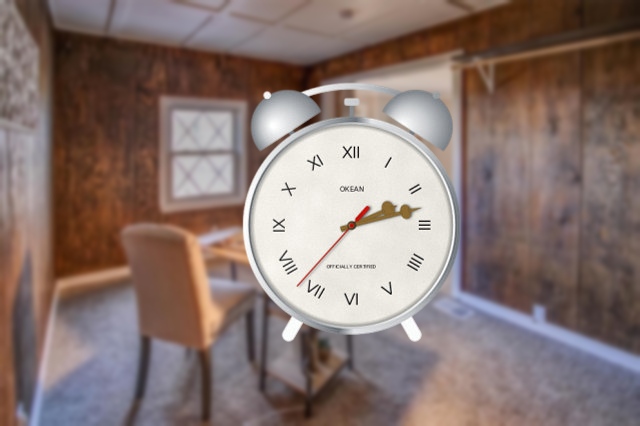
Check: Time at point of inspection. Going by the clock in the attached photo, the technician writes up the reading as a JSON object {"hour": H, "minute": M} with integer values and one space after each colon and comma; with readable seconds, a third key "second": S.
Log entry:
{"hour": 2, "minute": 12, "second": 37}
